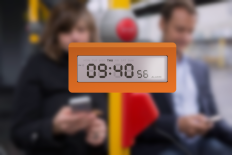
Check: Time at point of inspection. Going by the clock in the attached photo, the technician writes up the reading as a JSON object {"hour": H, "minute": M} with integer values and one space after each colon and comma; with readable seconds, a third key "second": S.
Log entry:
{"hour": 9, "minute": 40, "second": 56}
